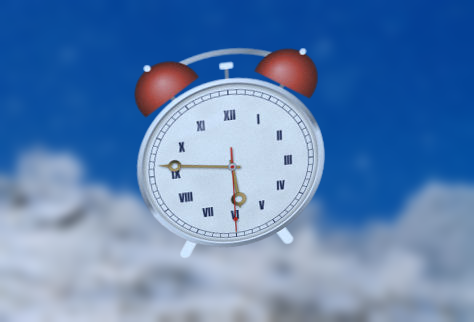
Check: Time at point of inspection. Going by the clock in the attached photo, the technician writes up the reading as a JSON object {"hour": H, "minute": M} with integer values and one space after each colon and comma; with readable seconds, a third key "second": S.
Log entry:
{"hour": 5, "minute": 46, "second": 30}
